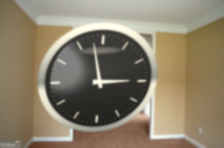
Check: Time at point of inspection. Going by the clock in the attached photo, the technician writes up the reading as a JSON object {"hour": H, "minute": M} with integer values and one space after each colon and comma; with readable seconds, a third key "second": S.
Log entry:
{"hour": 2, "minute": 58}
